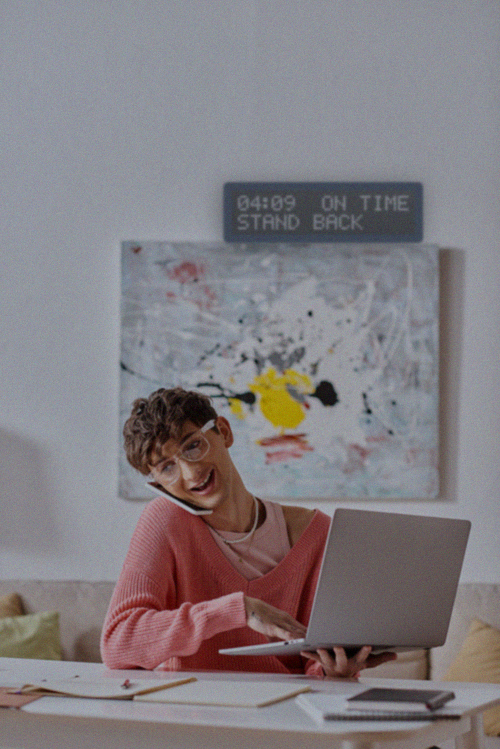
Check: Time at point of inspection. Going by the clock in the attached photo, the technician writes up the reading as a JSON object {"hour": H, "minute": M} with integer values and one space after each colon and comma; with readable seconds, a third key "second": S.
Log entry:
{"hour": 4, "minute": 9}
